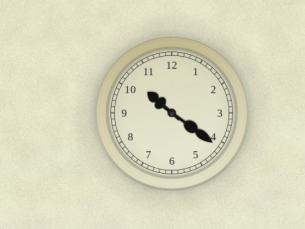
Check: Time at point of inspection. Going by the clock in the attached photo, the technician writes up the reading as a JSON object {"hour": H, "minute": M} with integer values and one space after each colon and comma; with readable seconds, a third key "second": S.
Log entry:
{"hour": 10, "minute": 21}
